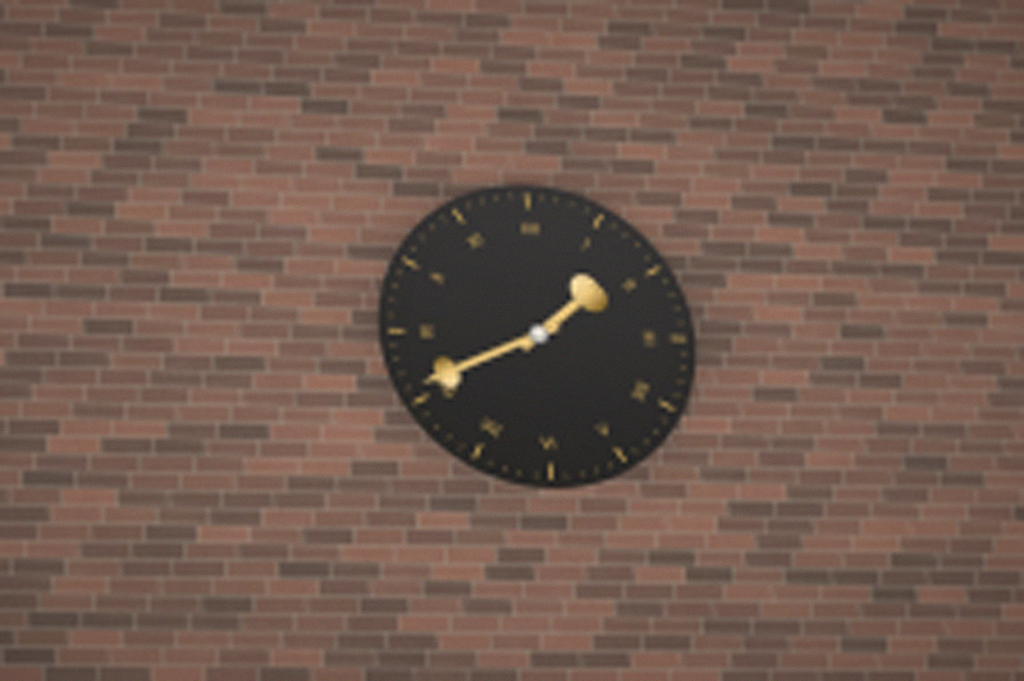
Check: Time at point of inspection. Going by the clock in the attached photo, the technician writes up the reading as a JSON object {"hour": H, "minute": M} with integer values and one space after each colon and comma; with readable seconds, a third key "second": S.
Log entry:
{"hour": 1, "minute": 41}
